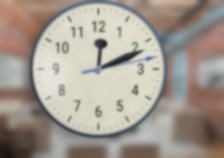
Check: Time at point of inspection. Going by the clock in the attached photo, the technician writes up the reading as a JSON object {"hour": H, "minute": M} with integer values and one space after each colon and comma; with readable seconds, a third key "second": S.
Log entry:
{"hour": 12, "minute": 11, "second": 13}
